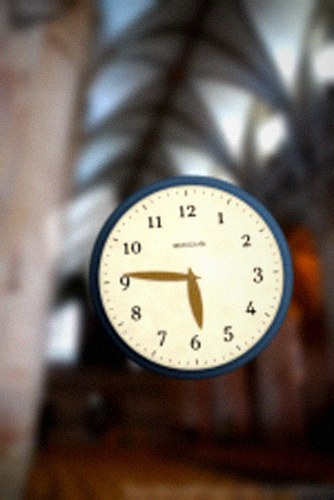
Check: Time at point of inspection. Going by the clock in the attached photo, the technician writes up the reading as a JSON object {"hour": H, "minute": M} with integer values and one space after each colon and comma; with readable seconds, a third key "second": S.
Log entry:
{"hour": 5, "minute": 46}
